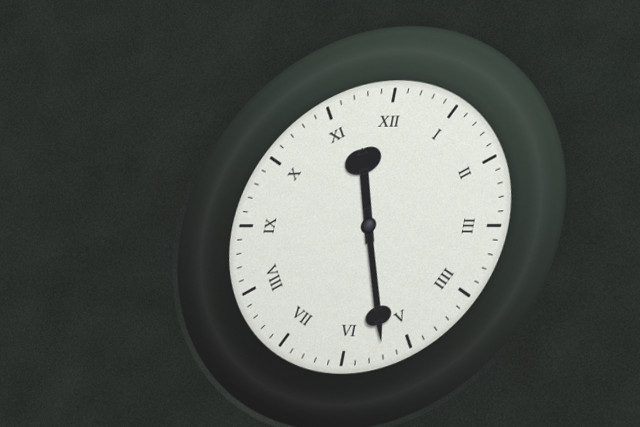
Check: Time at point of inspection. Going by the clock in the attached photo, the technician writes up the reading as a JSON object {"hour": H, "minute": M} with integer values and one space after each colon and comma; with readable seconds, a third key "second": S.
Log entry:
{"hour": 11, "minute": 27}
